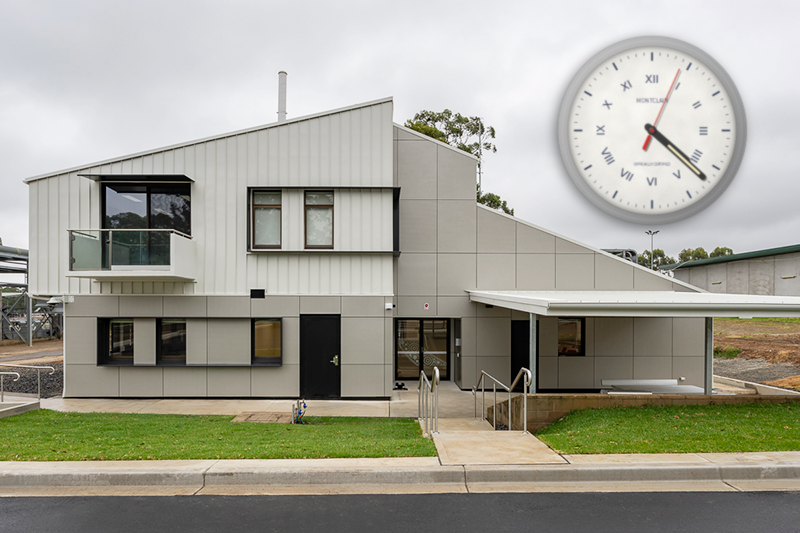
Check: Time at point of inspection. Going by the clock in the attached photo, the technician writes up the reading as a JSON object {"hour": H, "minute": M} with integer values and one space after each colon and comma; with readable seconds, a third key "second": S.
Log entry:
{"hour": 4, "minute": 22, "second": 4}
